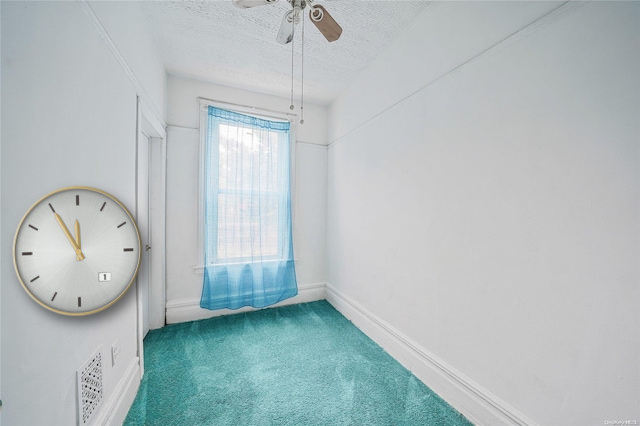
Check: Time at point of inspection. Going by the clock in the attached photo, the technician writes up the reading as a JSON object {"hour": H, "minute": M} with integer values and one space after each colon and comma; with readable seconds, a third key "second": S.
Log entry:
{"hour": 11, "minute": 55}
